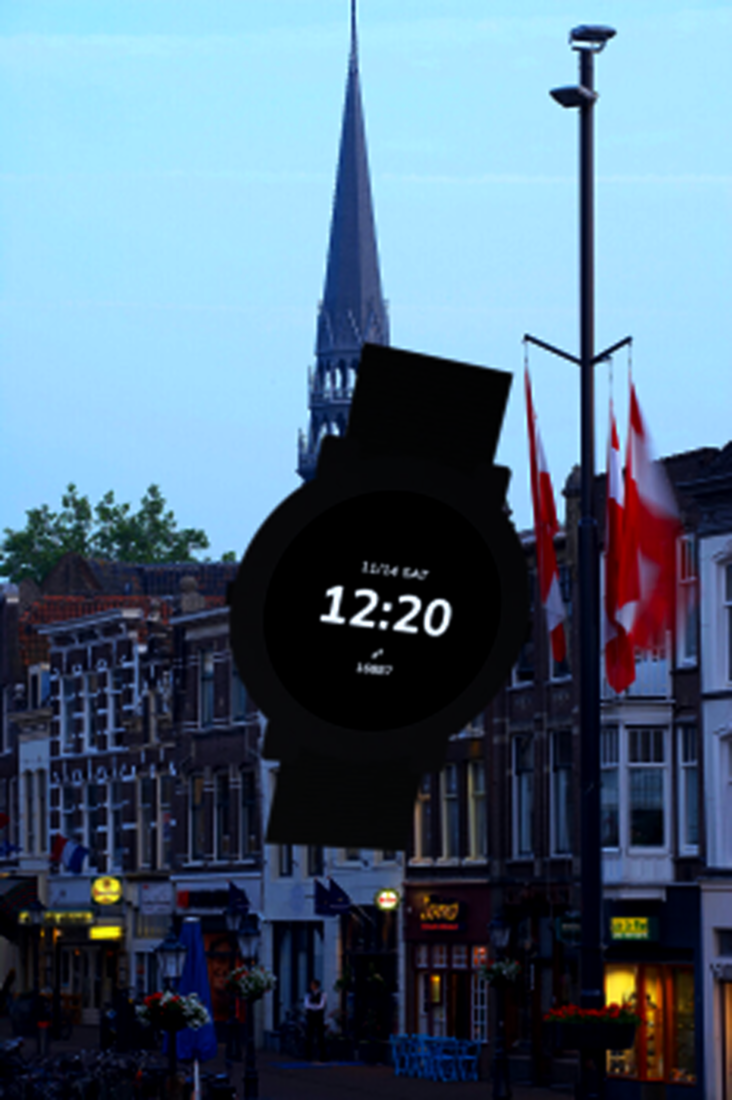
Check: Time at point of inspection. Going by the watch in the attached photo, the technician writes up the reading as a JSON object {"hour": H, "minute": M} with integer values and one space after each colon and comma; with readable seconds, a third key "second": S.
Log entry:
{"hour": 12, "minute": 20}
